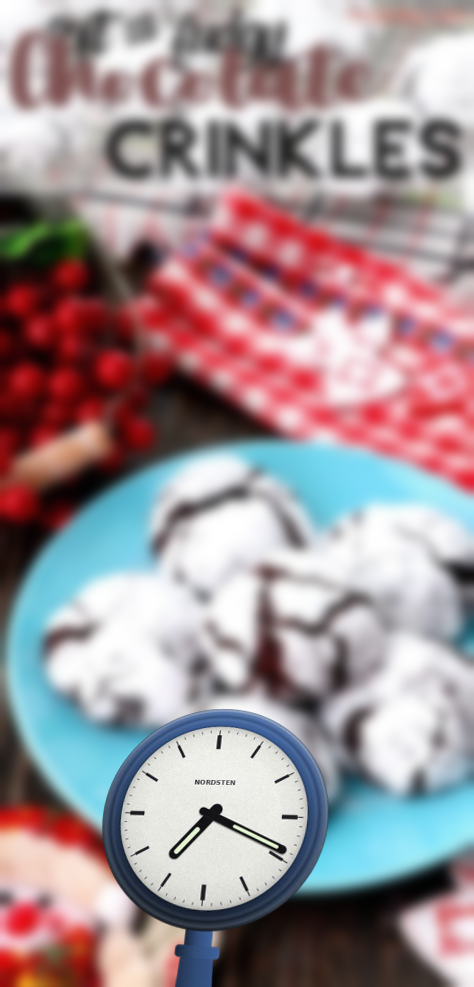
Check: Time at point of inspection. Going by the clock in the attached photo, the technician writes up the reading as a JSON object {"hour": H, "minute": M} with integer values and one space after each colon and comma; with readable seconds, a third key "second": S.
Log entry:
{"hour": 7, "minute": 19}
